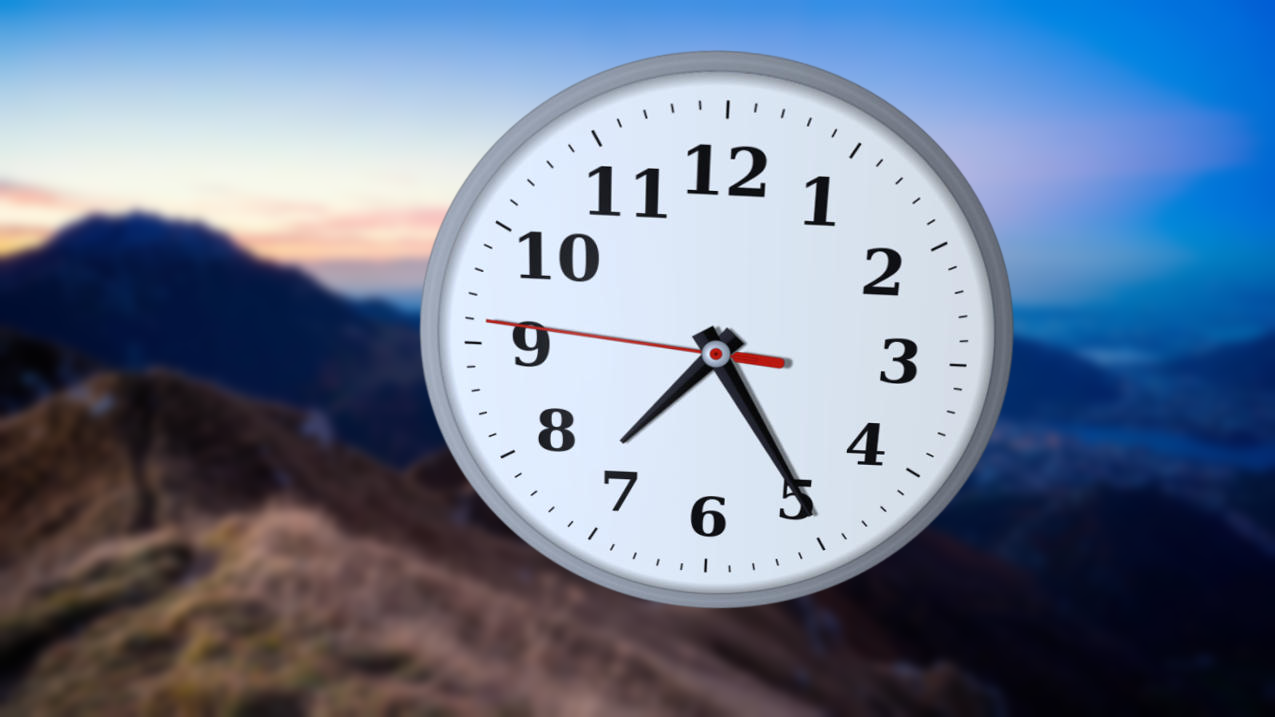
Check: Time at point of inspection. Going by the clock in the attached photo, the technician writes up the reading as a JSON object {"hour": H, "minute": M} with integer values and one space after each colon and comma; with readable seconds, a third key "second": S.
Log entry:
{"hour": 7, "minute": 24, "second": 46}
